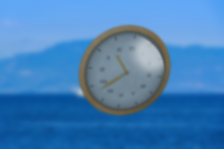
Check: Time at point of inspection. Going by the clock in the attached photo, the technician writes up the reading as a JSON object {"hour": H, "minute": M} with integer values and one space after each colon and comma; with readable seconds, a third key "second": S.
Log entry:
{"hour": 10, "minute": 38}
